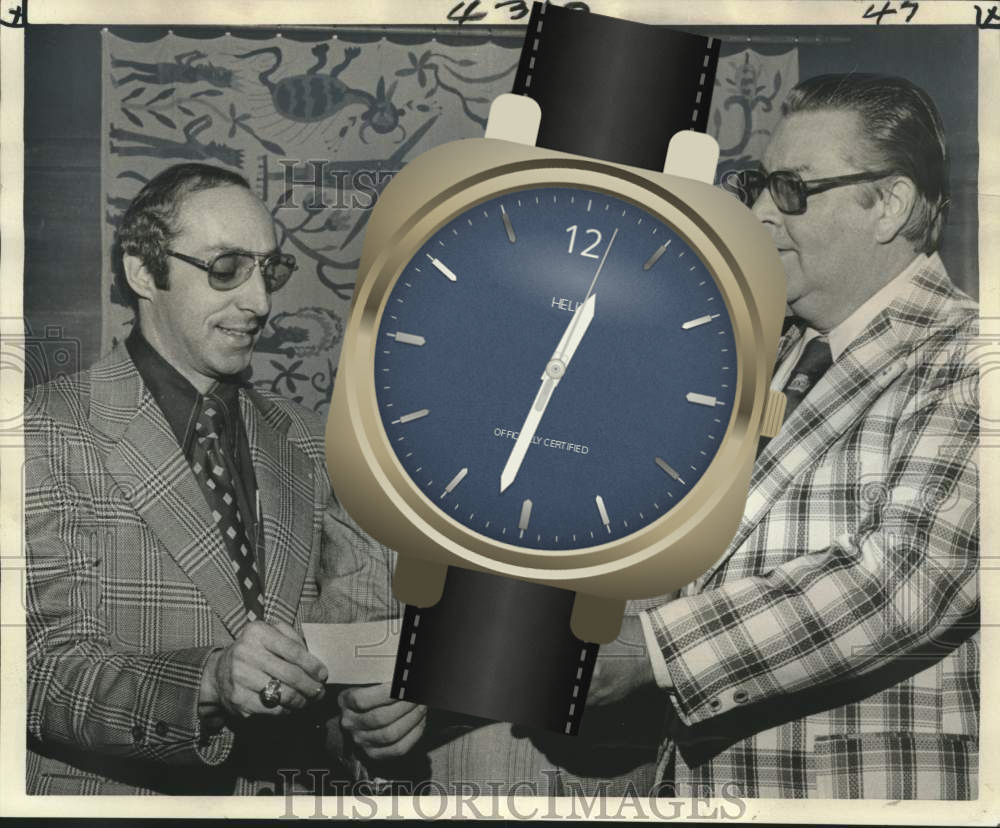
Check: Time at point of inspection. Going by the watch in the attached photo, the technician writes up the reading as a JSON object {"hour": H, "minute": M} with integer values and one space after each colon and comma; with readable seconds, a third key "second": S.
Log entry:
{"hour": 12, "minute": 32, "second": 2}
